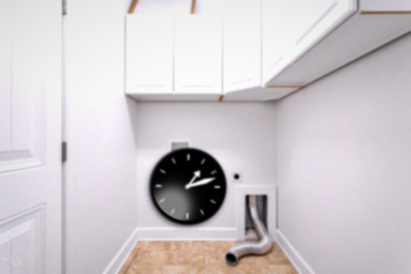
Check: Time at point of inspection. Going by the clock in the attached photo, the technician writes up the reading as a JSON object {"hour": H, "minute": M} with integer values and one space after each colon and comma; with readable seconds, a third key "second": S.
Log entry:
{"hour": 1, "minute": 12}
